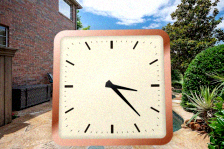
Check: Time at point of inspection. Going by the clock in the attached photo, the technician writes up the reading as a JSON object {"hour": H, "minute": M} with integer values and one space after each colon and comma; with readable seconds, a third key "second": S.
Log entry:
{"hour": 3, "minute": 23}
